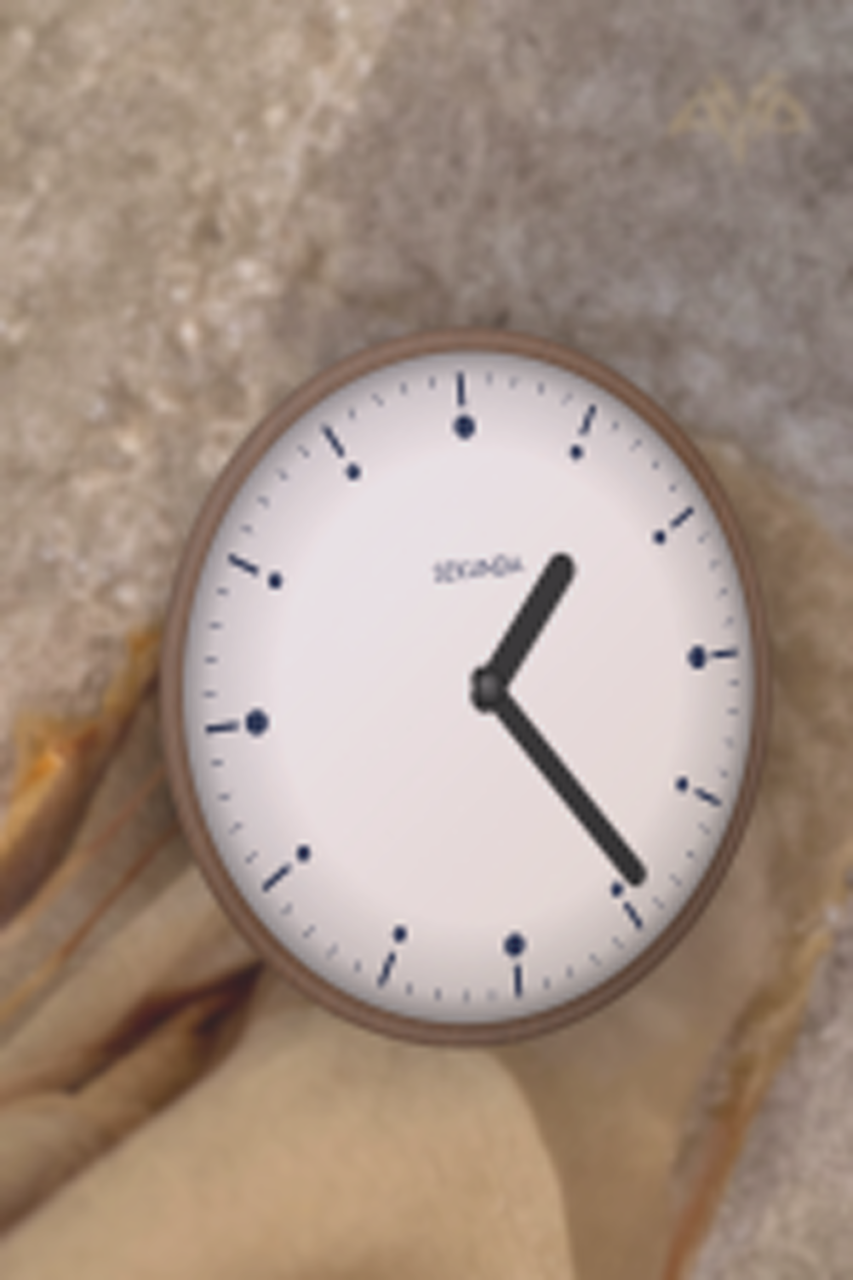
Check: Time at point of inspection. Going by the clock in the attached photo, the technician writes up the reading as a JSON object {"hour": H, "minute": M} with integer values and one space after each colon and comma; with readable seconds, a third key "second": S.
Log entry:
{"hour": 1, "minute": 24}
